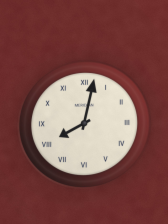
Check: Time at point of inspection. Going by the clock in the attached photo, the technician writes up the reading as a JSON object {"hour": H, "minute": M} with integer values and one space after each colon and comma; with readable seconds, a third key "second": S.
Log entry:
{"hour": 8, "minute": 2}
